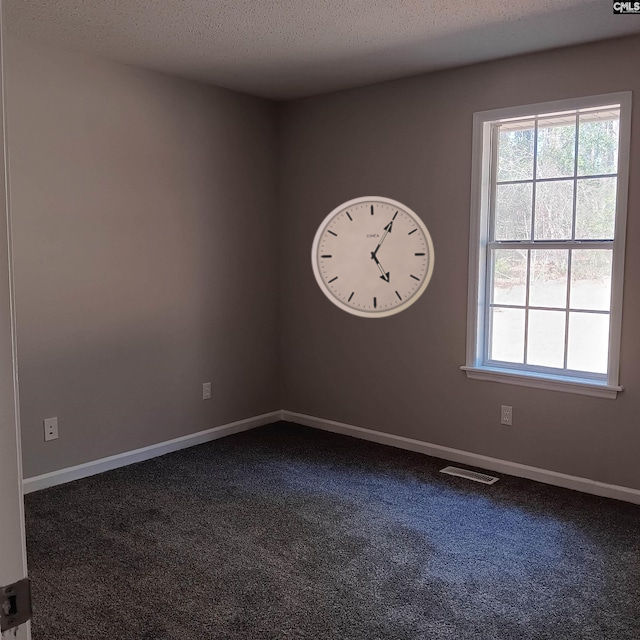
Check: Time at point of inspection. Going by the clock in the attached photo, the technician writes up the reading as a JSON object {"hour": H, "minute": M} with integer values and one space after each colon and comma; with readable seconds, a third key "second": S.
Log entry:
{"hour": 5, "minute": 5}
